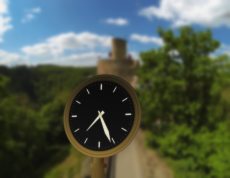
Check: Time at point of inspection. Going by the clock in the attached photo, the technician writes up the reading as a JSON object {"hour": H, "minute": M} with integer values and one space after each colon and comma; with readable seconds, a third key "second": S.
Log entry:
{"hour": 7, "minute": 26}
